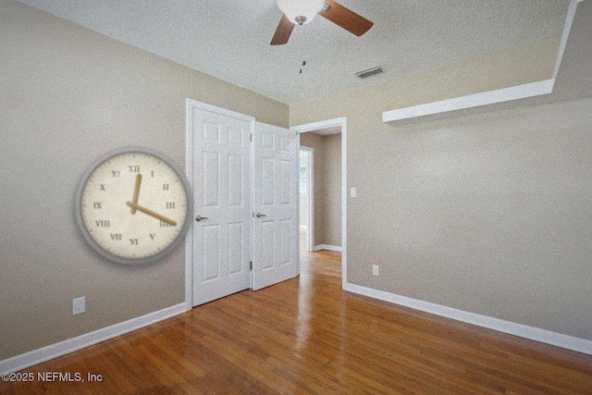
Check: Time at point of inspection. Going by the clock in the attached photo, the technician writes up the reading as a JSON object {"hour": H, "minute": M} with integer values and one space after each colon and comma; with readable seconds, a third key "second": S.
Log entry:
{"hour": 12, "minute": 19}
